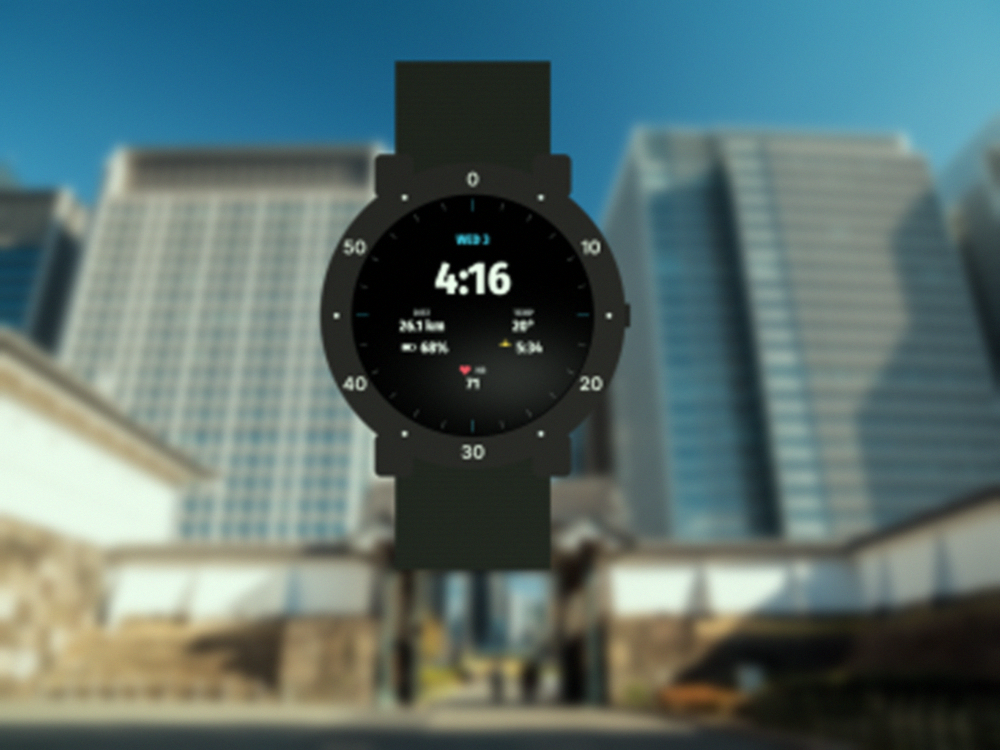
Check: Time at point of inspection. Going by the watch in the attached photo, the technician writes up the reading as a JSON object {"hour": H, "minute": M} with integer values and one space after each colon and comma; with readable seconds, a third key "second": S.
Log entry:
{"hour": 4, "minute": 16}
